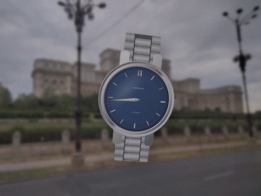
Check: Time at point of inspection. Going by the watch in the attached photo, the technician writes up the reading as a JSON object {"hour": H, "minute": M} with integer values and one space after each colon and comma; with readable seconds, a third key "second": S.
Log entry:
{"hour": 8, "minute": 44}
